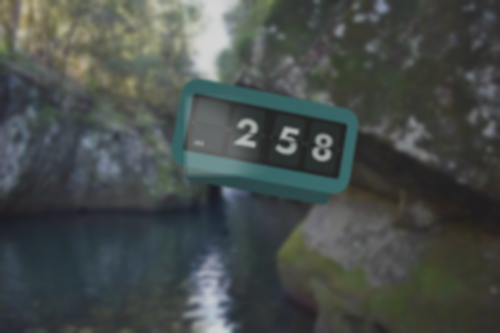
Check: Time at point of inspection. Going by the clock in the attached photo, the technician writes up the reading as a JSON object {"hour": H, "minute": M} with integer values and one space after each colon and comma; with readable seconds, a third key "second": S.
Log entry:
{"hour": 2, "minute": 58}
